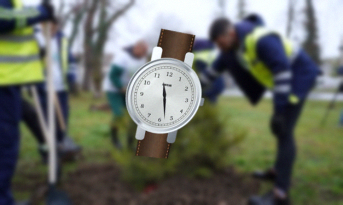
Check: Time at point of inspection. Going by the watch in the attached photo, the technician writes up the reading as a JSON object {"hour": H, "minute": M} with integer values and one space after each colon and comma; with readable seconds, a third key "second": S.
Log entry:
{"hour": 11, "minute": 28}
